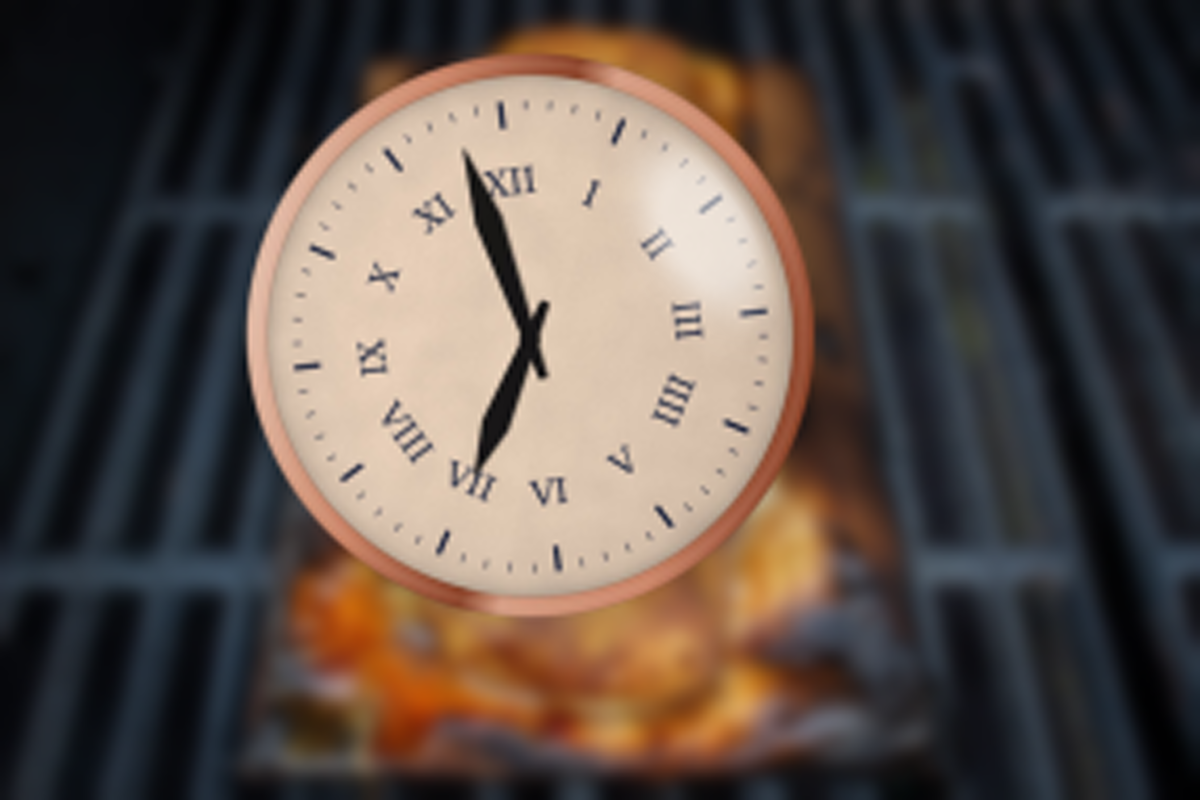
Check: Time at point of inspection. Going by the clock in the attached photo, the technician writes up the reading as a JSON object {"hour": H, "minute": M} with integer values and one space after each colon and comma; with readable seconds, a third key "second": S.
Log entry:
{"hour": 6, "minute": 58}
